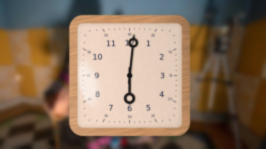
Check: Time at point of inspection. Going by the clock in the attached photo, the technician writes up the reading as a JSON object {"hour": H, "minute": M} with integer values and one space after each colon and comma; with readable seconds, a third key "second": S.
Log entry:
{"hour": 6, "minute": 1}
